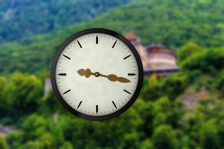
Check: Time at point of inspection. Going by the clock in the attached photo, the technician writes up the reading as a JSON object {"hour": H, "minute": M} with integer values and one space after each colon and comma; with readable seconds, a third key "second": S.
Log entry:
{"hour": 9, "minute": 17}
